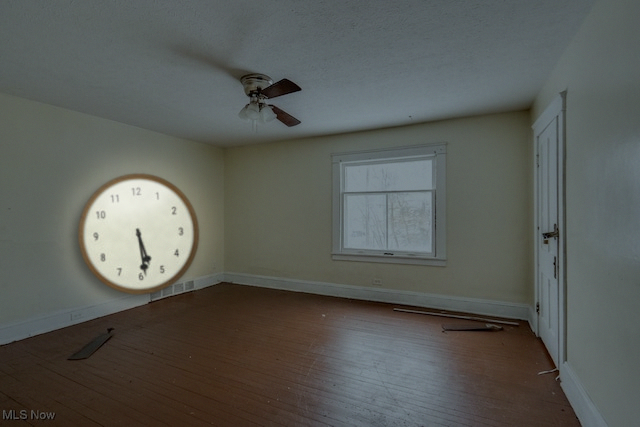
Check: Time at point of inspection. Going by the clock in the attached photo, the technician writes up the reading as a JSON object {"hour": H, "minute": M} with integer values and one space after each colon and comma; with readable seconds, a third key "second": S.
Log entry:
{"hour": 5, "minute": 29}
